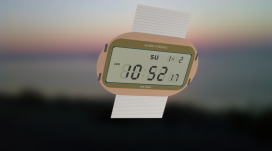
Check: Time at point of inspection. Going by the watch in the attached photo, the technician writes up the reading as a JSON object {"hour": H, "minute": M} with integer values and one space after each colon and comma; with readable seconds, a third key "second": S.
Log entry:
{"hour": 10, "minute": 52, "second": 17}
